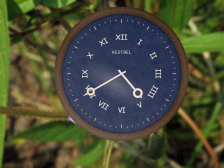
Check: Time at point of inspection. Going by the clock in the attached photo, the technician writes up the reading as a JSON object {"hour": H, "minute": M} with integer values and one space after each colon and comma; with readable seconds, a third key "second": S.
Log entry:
{"hour": 4, "minute": 40}
